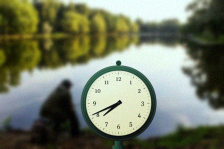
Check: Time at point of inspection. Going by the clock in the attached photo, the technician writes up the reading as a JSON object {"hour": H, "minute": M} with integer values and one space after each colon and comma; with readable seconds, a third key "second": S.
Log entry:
{"hour": 7, "minute": 41}
